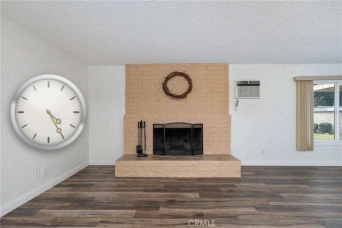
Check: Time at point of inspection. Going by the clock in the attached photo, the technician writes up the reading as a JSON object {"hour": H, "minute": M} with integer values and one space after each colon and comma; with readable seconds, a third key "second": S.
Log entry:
{"hour": 4, "minute": 25}
